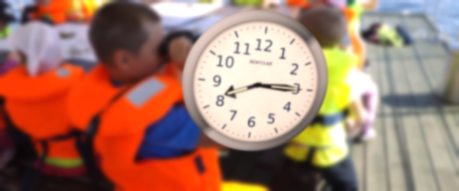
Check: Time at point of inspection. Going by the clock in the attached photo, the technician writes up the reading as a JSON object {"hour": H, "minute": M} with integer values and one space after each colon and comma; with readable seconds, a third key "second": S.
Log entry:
{"hour": 8, "minute": 15}
